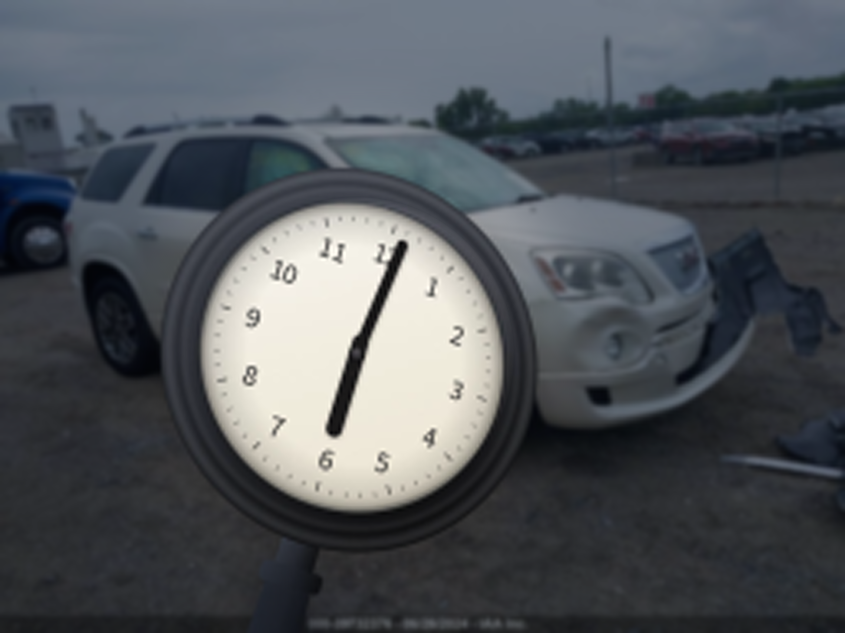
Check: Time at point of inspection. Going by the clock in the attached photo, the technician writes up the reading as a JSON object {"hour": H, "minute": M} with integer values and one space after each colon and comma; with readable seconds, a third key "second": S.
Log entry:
{"hour": 6, "minute": 1}
